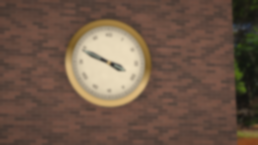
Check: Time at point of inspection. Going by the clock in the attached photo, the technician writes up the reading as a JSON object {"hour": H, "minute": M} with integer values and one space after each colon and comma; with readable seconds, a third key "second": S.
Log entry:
{"hour": 3, "minute": 49}
